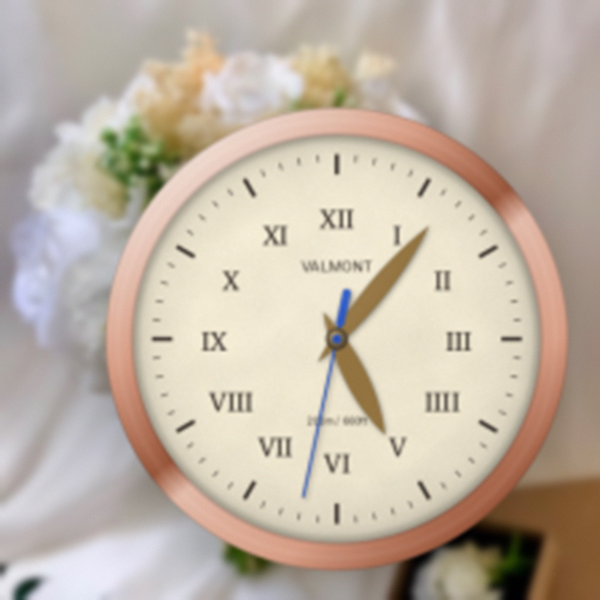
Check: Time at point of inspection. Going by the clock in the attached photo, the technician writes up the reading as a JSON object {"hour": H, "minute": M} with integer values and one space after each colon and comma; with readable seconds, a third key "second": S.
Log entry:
{"hour": 5, "minute": 6, "second": 32}
